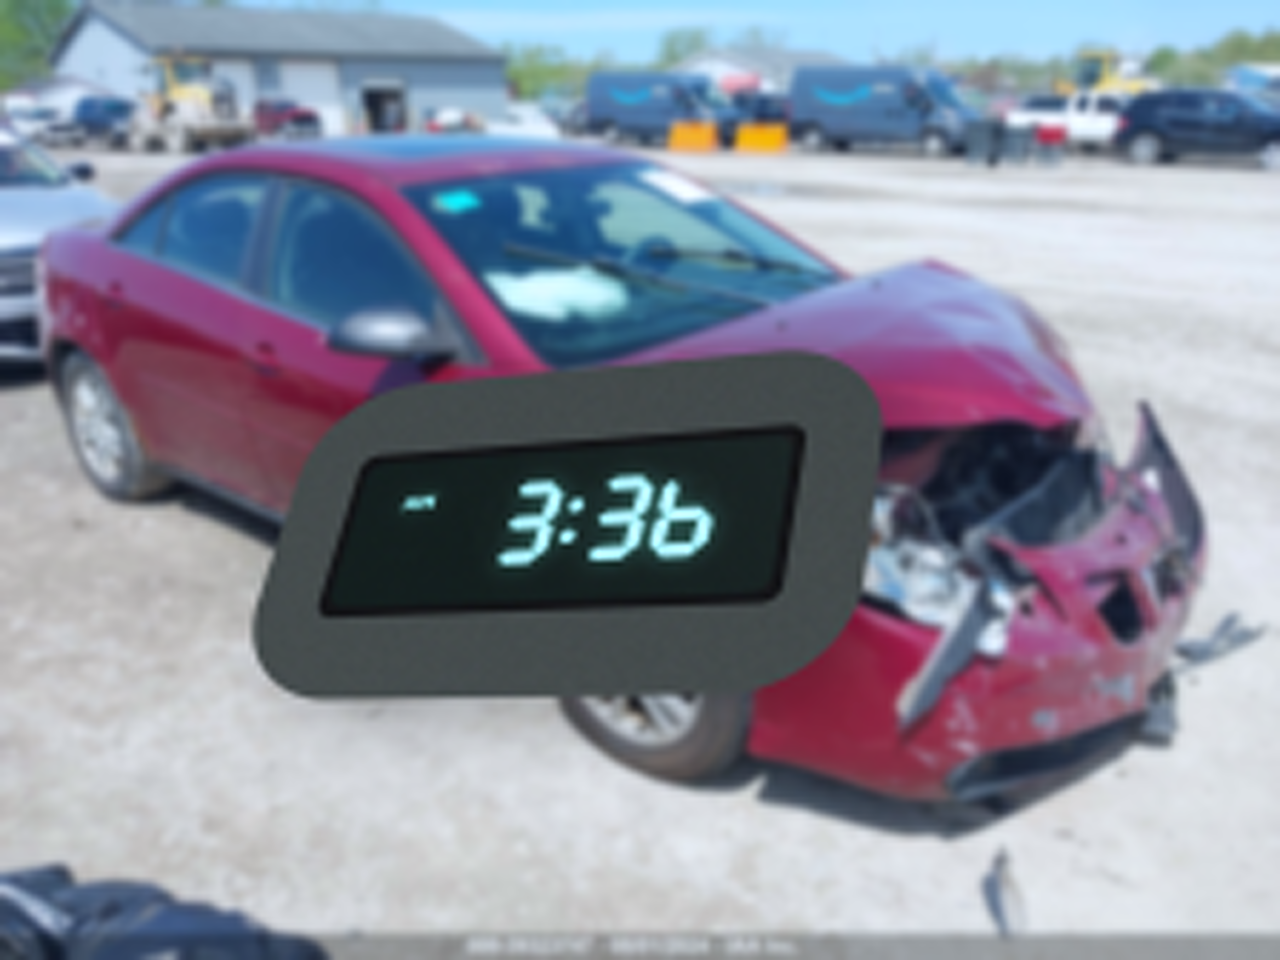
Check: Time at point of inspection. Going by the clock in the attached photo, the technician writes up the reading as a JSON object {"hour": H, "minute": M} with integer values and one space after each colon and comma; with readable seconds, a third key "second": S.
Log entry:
{"hour": 3, "minute": 36}
